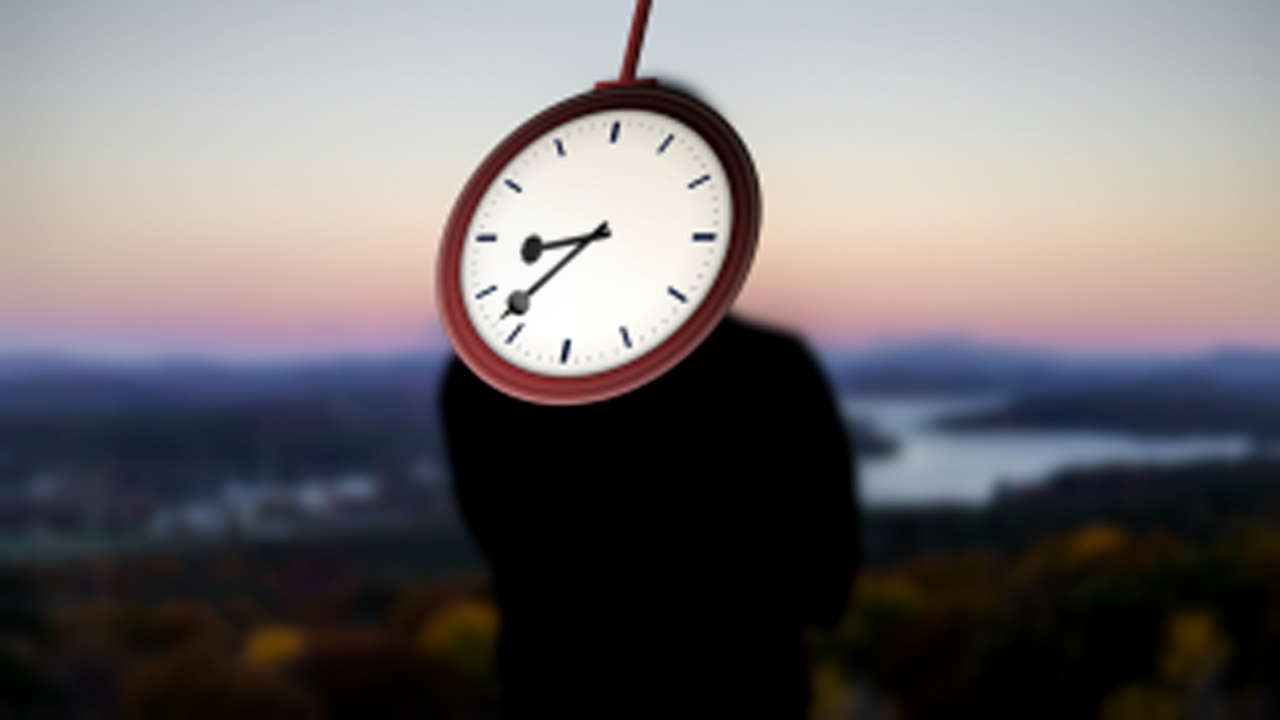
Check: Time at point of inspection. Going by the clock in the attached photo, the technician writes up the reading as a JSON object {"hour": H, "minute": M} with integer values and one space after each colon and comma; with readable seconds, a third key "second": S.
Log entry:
{"hour": 8, "minute": 37}
